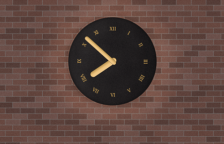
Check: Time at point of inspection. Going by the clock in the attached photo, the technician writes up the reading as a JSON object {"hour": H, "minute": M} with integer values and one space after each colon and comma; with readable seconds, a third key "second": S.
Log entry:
{"hour": 7, "minute": 52}
